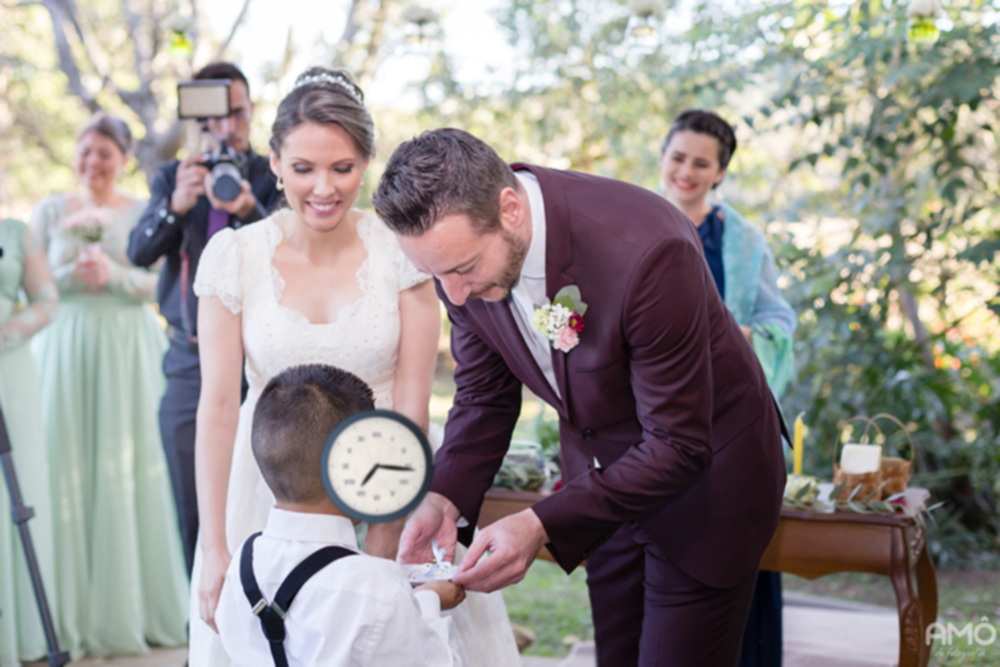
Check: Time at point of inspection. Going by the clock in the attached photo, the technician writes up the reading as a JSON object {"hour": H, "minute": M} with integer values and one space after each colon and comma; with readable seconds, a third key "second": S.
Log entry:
{"hour": 7, "minute": 16}
